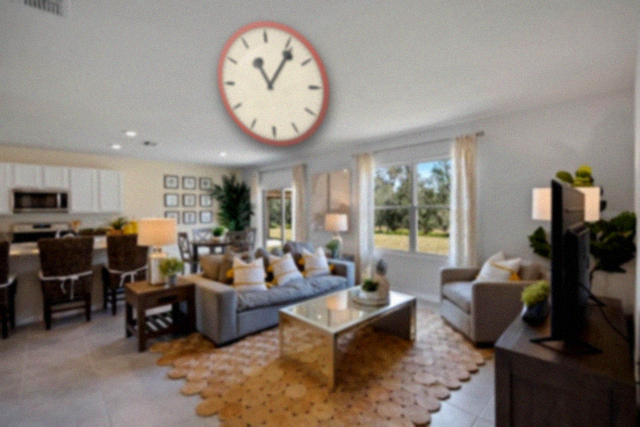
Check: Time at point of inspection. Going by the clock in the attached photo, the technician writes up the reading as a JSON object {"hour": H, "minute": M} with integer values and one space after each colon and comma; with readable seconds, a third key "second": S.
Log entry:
{"hour": 11, "minute": 6}
